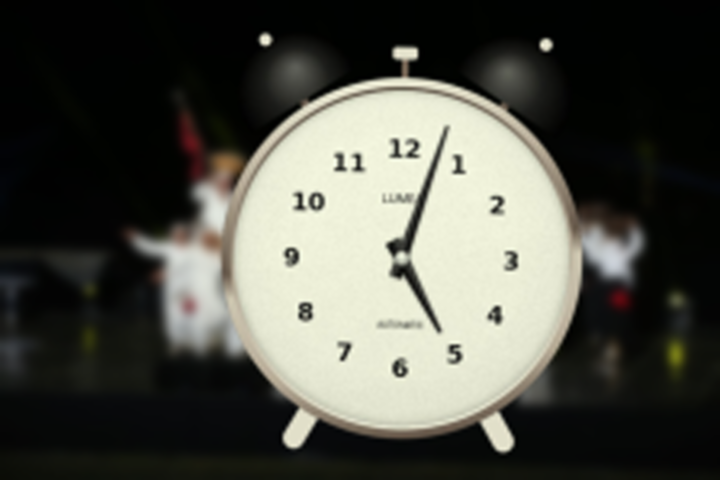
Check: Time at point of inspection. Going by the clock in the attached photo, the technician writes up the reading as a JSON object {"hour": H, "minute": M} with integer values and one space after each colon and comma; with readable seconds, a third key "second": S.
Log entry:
{"hour": 5, "minute": 3}
